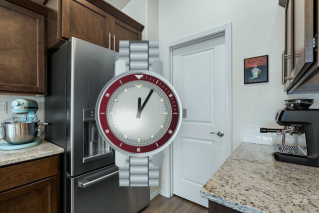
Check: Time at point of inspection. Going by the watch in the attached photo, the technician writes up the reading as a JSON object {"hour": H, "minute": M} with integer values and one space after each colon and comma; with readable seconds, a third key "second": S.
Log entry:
{"hour": 12, "minute": 5}
